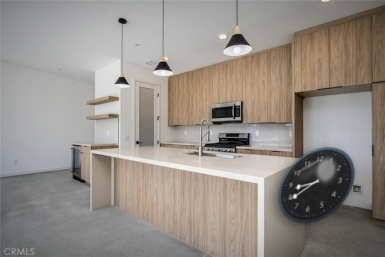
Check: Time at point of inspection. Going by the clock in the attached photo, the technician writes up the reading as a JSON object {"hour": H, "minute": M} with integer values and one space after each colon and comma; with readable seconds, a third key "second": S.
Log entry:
{"hour": 8, "minute": 39}
